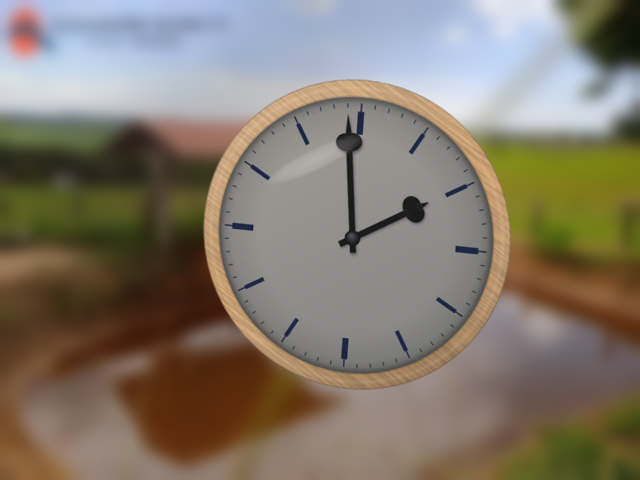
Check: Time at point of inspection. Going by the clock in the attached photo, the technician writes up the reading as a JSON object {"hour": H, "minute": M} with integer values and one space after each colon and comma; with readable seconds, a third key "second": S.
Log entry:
{"hour": 1, "minute": 59}
